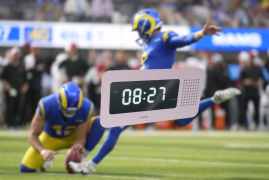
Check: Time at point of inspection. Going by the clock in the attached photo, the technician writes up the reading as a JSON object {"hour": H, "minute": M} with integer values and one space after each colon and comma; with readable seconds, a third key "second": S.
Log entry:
{"hour": 8, "minute": 27}
